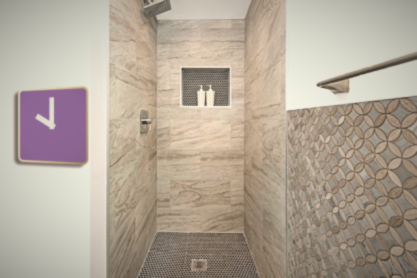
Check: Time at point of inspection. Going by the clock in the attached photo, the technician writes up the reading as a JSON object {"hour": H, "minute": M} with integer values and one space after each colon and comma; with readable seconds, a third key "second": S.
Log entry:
{"hour": 10, "minute": 0}
